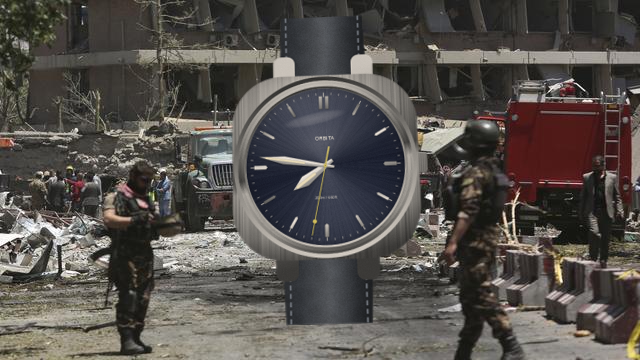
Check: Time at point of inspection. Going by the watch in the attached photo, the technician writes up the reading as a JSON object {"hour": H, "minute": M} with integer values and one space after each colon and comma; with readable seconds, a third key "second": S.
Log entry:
{"hour": 7, "minute": 46, "second": 32}
